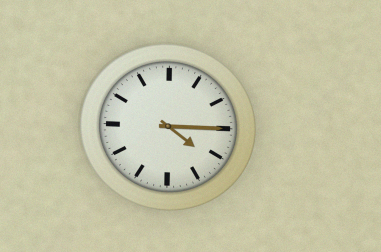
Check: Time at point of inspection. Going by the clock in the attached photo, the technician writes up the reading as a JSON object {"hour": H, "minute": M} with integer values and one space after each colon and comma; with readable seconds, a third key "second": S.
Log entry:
{"hour": 4, "minute": 15}
